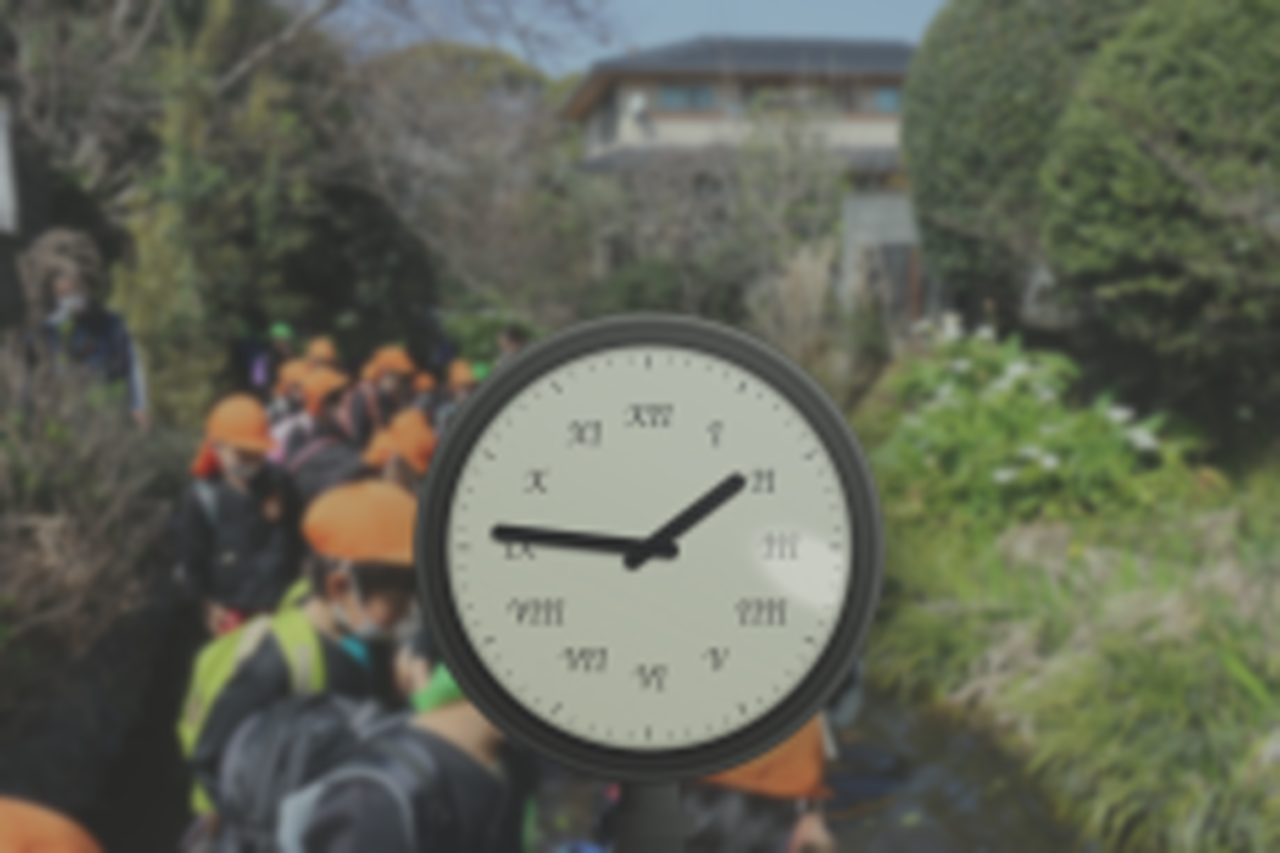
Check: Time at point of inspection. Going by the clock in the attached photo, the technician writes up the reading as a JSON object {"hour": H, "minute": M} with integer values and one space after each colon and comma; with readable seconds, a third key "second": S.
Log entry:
{"hour": 1, "minute": 46}
